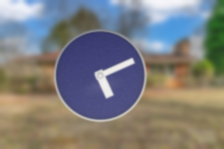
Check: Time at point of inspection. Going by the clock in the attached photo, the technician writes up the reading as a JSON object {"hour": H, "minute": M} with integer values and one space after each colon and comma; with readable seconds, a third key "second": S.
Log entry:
{"hour": 5, "minute": 11}
